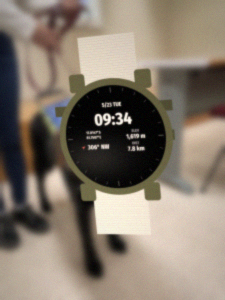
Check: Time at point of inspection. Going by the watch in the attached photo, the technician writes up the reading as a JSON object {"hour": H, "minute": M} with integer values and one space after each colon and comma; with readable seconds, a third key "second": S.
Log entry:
{"hour": 9, "minute": 34}
